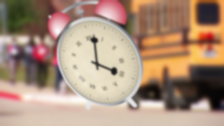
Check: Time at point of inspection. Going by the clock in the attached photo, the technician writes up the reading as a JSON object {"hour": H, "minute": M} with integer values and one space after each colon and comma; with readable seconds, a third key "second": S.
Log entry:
{"hour": 4, "minute": 2}
